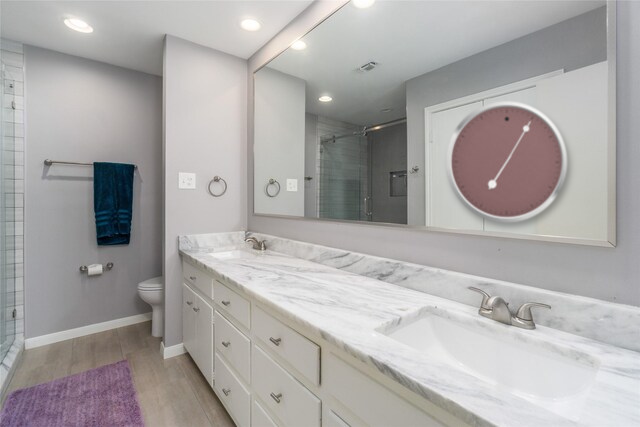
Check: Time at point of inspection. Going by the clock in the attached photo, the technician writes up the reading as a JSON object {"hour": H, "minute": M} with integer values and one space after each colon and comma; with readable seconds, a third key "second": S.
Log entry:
{"hour": 7, "minute": 5}
